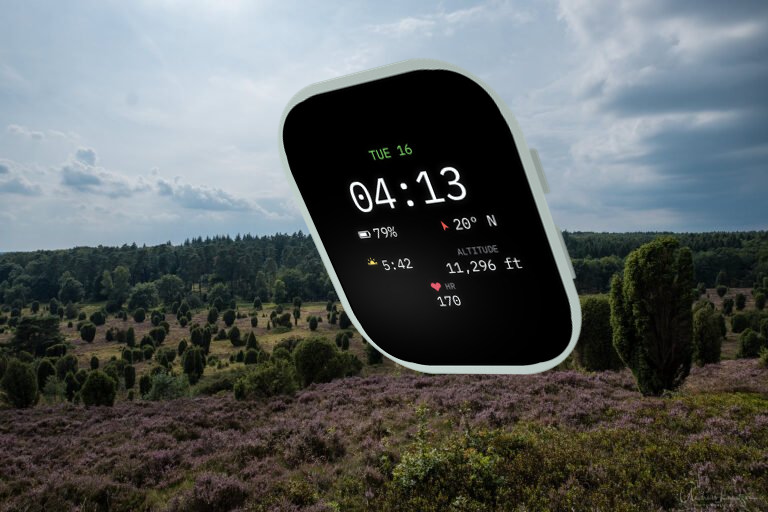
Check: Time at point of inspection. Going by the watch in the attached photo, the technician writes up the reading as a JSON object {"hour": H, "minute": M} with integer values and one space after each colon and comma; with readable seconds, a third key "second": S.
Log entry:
{"hour": 4, "minute": 13}
